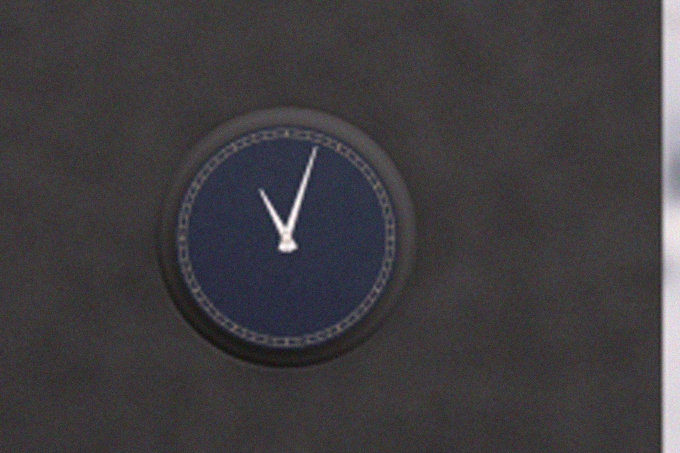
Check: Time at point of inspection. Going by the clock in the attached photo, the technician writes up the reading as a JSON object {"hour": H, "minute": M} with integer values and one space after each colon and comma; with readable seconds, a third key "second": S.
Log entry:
{"hour": 11, "minute": 3}
